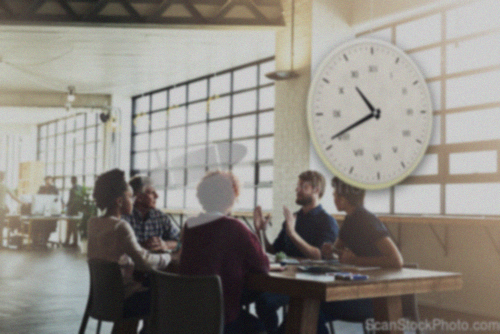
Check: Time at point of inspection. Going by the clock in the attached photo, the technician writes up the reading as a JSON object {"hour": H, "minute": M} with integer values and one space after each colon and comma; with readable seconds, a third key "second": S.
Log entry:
{"hour": 10, "minute": 41}
